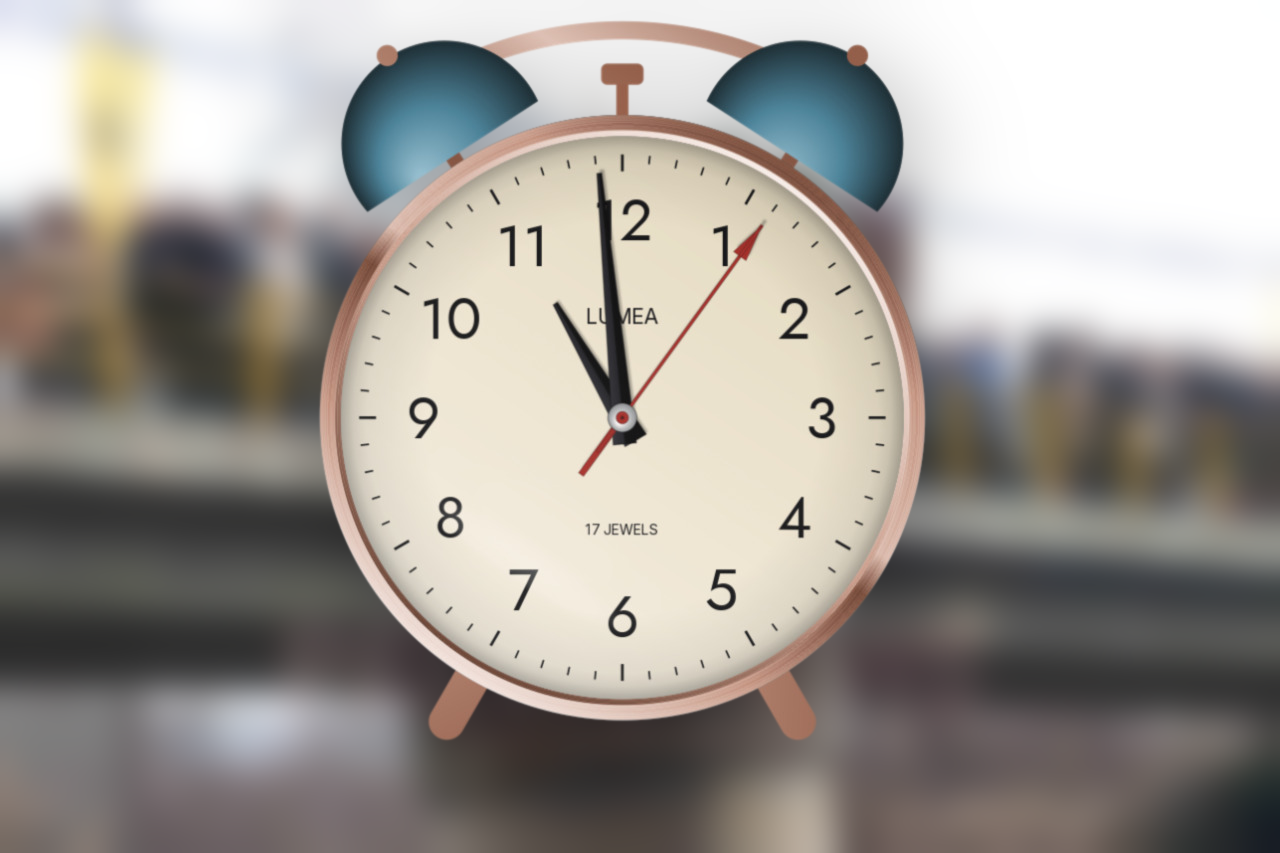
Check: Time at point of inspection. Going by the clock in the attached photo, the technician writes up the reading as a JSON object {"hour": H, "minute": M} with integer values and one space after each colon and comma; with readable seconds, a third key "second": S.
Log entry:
{"hour": 10, "minute": 59, "second": 6}
